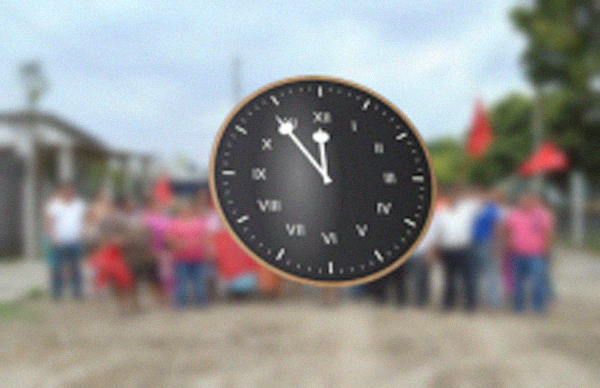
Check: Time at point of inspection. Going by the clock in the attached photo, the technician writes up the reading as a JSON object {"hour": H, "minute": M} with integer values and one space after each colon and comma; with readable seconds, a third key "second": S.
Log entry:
{"hour": 11, "minute": 54}
